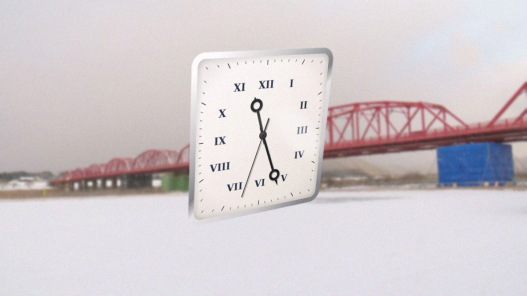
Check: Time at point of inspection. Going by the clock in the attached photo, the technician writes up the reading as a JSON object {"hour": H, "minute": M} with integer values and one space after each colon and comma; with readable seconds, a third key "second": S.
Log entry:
{"hour": 11, "minute": 26, "second": 33}
